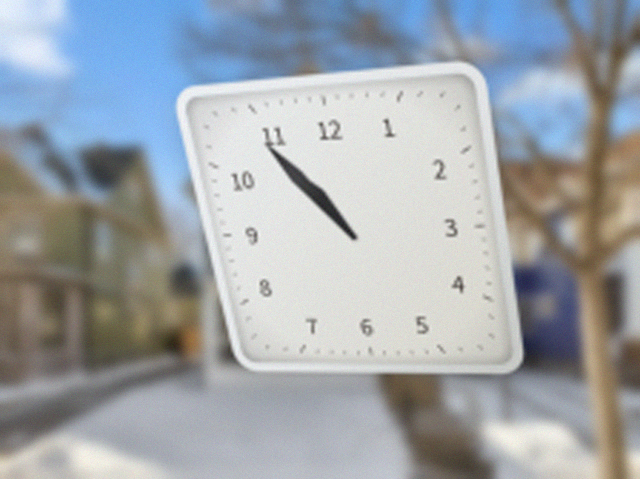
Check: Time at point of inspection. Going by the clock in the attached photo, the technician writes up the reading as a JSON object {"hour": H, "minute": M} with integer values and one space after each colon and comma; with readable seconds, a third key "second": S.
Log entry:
{"hour": 10, "minute": 54}
